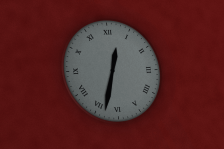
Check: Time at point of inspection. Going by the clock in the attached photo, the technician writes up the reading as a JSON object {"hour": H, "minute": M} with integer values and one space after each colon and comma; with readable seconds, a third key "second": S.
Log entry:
{"hour": 12, "minute": 33}
